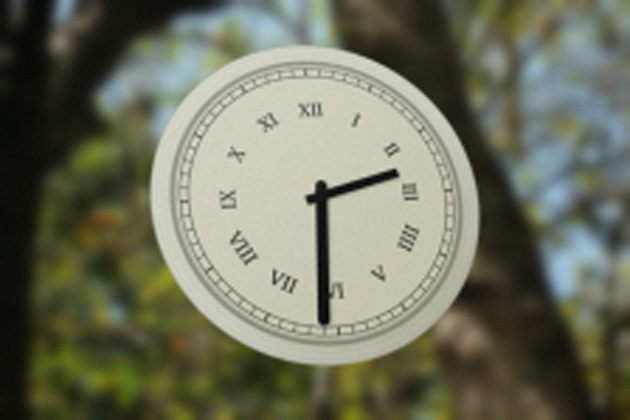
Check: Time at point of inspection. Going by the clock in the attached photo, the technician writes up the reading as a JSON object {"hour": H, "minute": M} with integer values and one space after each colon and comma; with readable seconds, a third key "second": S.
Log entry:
{"hour": 2, "minute": 31}
